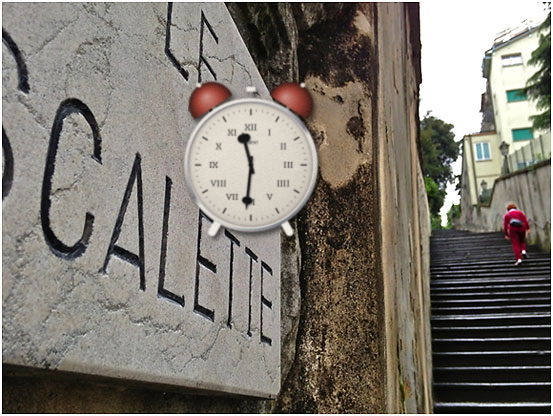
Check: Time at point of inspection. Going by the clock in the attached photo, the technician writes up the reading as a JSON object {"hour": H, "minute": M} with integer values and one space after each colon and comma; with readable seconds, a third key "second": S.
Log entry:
{"hour": 11, "minute": 31}
